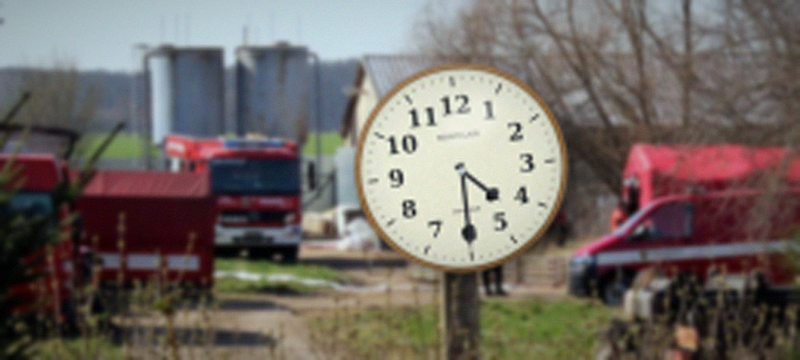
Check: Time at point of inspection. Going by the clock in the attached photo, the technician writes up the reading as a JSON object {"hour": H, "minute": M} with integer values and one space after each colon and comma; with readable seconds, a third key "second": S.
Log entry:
{"hour": 4, "minute": 30}
